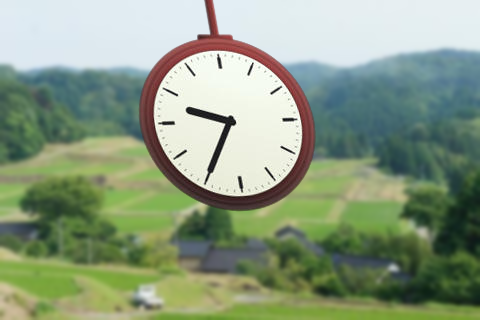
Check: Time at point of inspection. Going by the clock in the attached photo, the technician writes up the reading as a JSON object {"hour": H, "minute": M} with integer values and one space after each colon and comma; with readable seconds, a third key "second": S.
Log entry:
{"hour": 9, "minute": 35}
